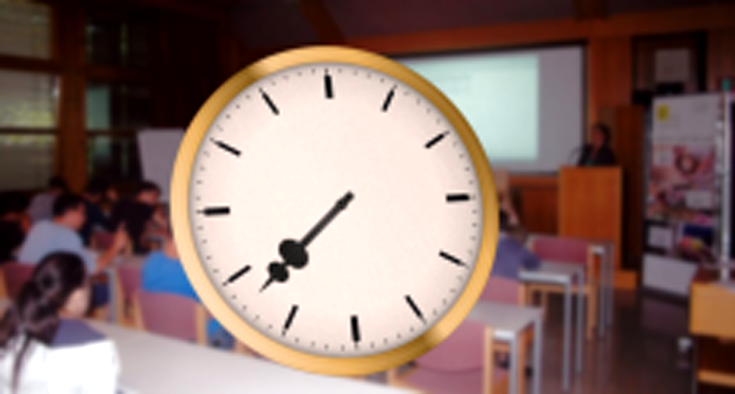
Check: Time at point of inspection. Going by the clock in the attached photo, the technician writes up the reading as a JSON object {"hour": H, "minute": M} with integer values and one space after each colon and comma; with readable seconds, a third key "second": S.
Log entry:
{"hour": 7, "minute": 38}
